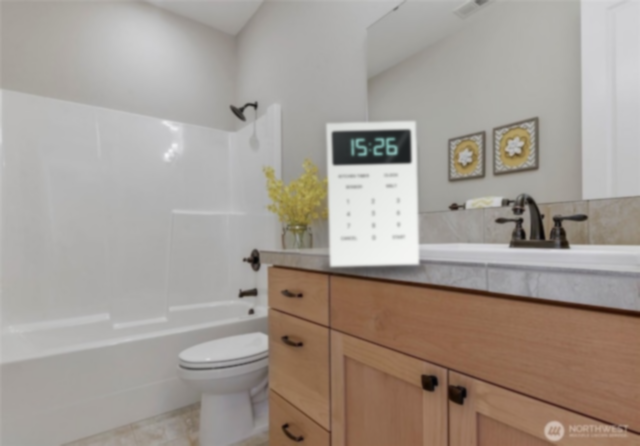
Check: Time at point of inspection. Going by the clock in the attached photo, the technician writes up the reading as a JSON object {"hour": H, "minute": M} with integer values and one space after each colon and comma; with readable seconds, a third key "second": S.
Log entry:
{"hour": 15, "minute": 26}
